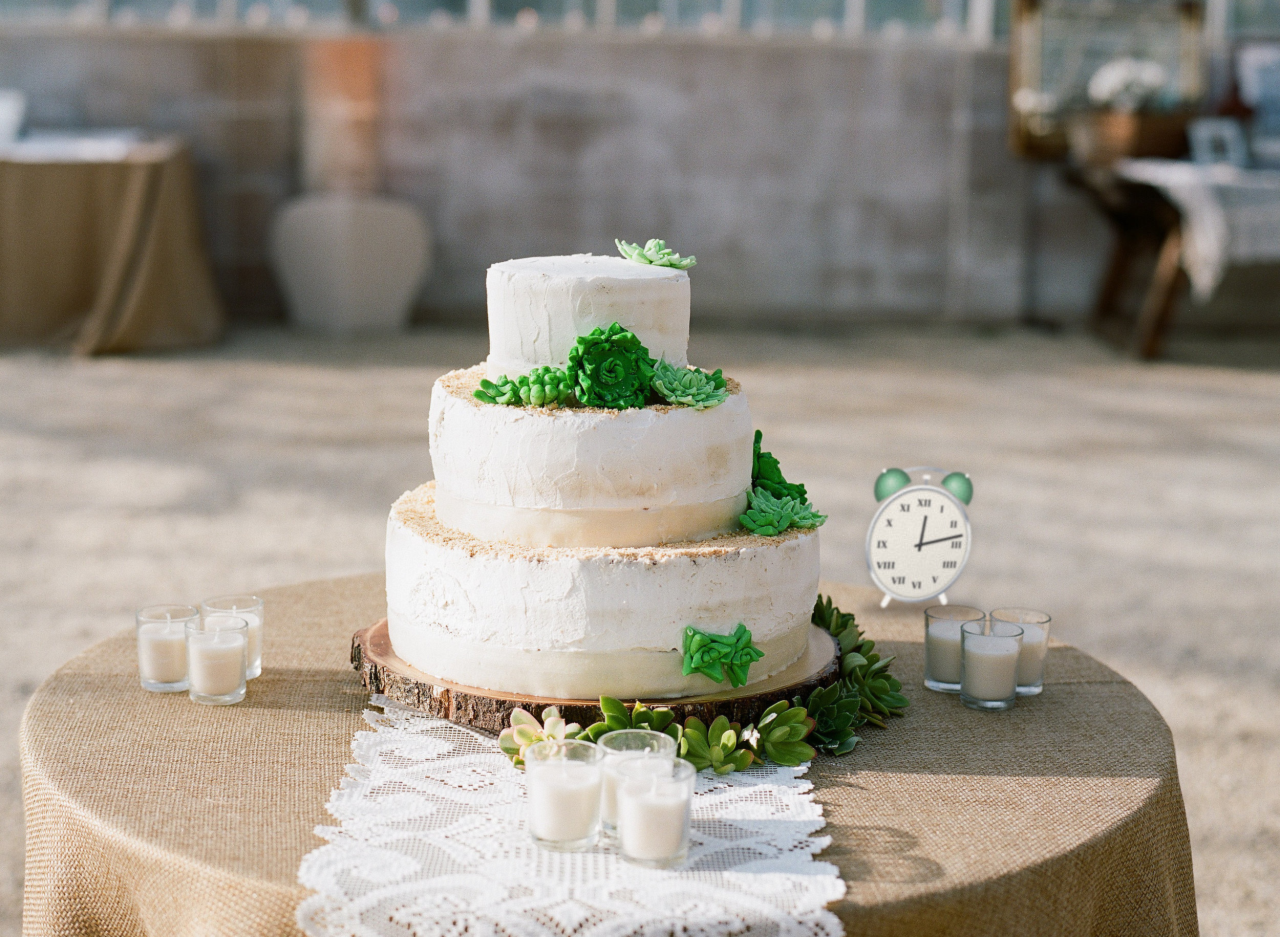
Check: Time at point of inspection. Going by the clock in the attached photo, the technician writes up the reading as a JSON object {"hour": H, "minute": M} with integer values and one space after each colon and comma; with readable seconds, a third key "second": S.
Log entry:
{"hour": 12, "minute": 13}
